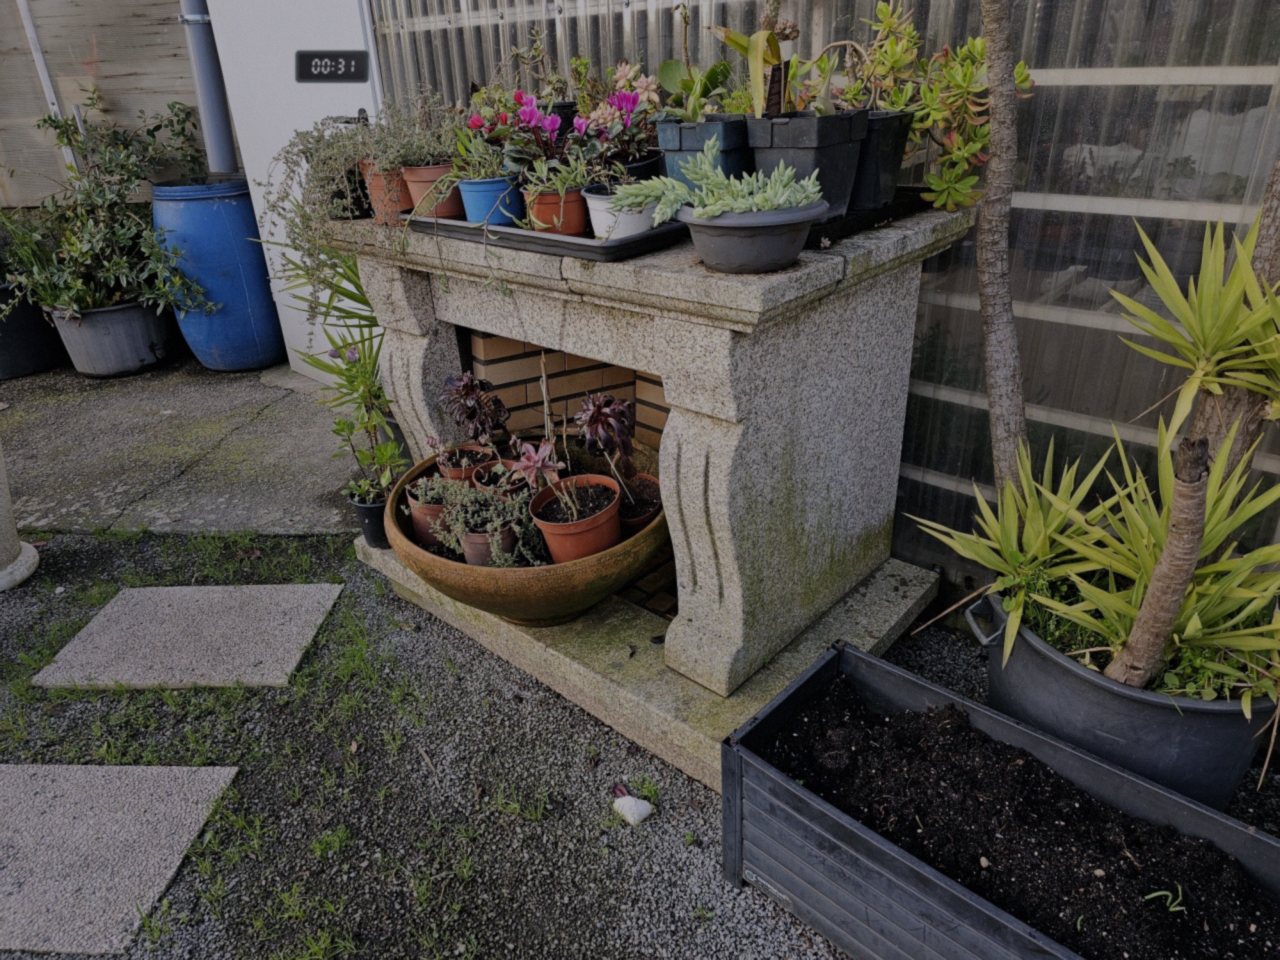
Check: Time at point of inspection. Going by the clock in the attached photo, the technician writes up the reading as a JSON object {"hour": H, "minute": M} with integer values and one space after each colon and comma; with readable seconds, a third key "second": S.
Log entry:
{"hour": 0, "minute": 31}
